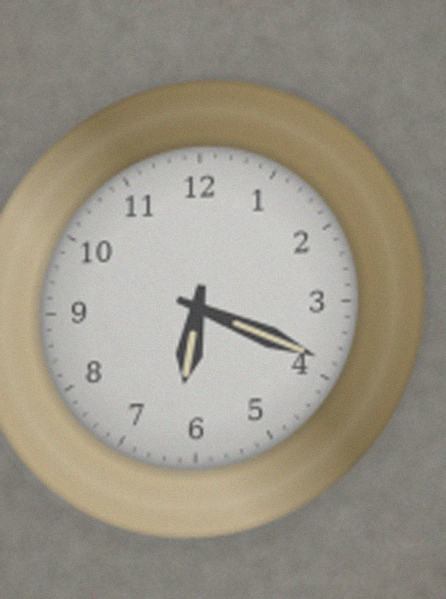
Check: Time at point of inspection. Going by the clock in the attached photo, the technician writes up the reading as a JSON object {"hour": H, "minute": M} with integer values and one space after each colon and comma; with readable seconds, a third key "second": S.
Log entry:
{"hour": 6, "minute": 19}
